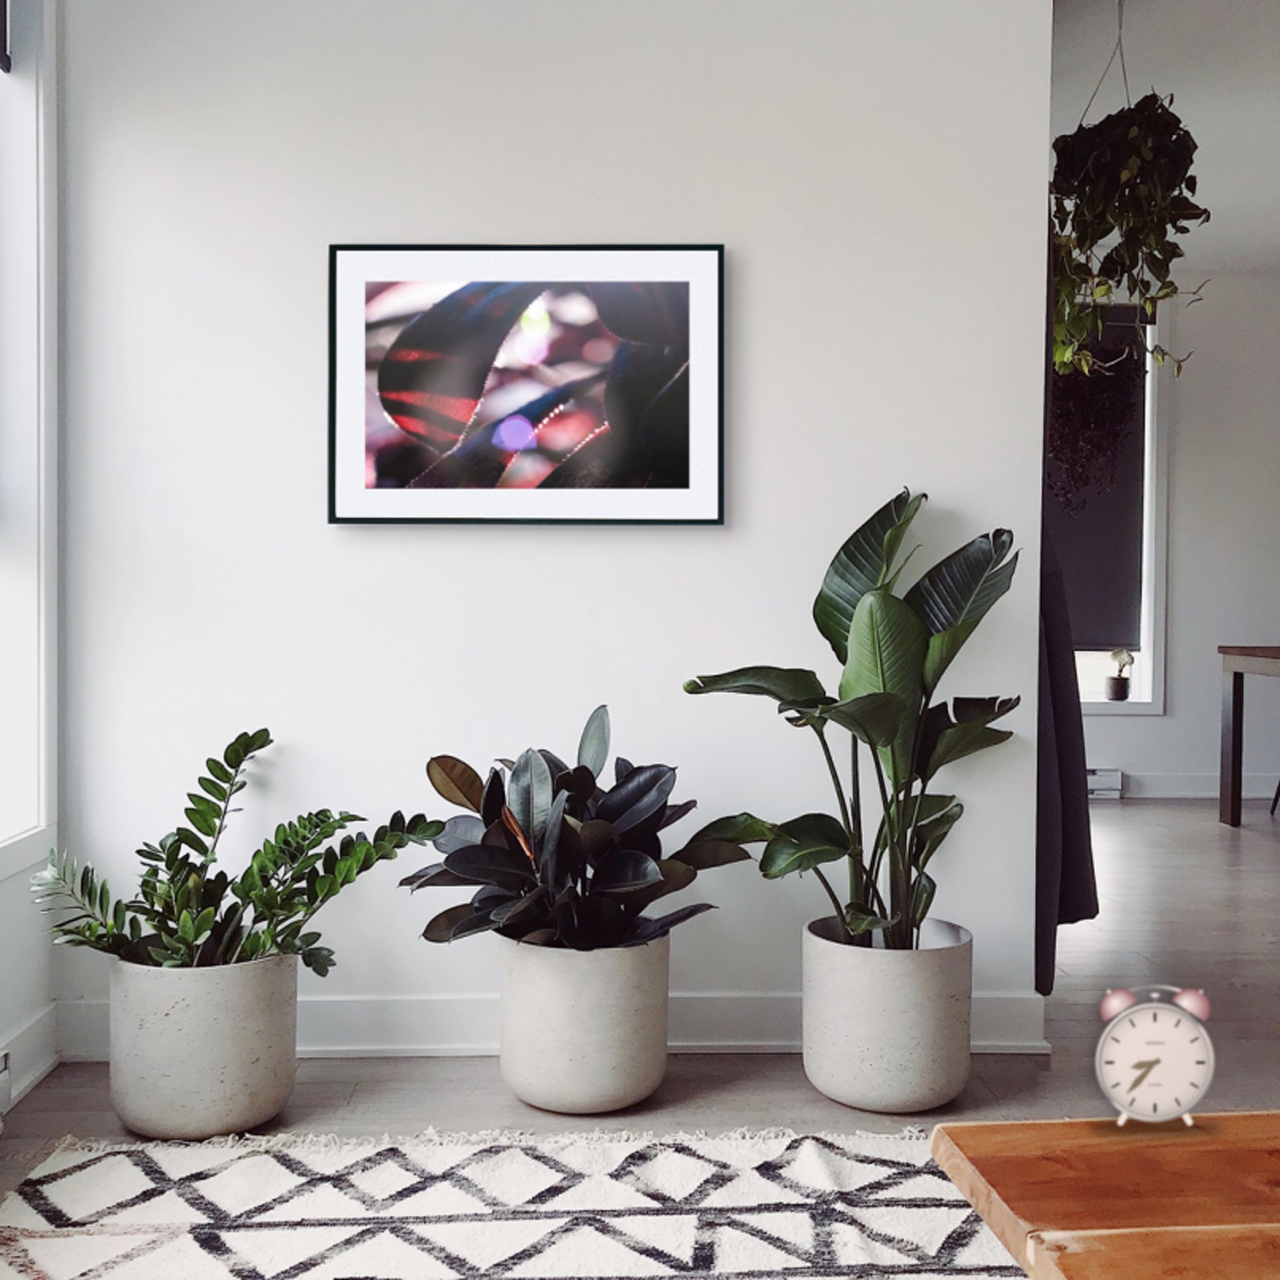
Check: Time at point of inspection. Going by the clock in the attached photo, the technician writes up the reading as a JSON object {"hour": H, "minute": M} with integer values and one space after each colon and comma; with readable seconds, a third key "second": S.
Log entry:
{"hour": 8, "minute": 37}
